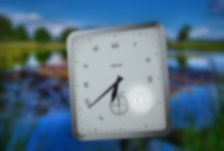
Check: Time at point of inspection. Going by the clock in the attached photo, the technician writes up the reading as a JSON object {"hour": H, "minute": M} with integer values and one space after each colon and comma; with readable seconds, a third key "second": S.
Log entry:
{"hour": 6, "minute": 39}
